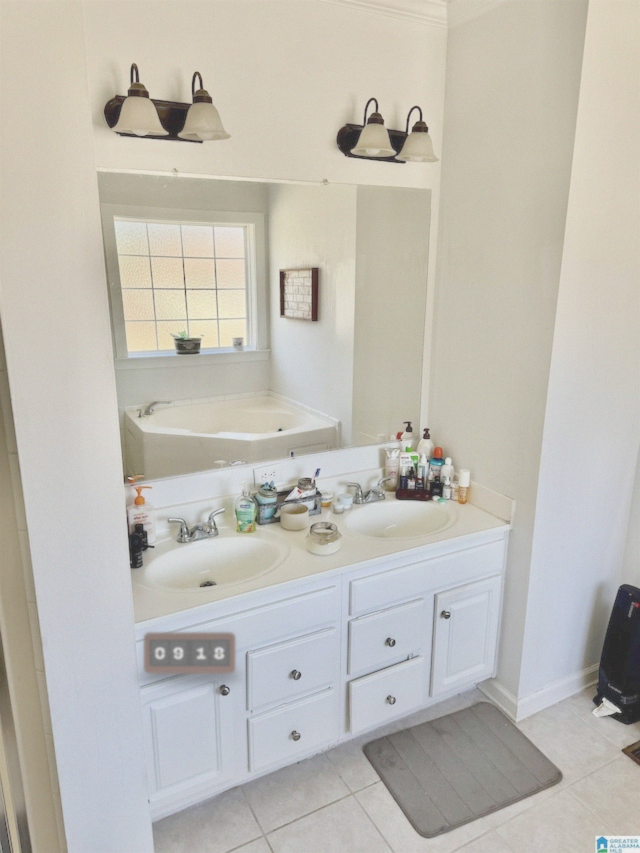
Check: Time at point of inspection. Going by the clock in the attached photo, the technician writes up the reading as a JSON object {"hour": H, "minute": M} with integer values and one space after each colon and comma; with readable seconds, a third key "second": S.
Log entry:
{"hour": 9, "minute": 18}
